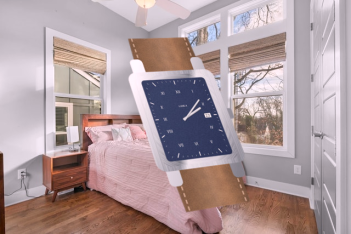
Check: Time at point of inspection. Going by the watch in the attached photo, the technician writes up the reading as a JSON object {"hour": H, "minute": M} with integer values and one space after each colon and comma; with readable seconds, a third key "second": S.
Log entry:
{"hour": 2, "minute": 8}
